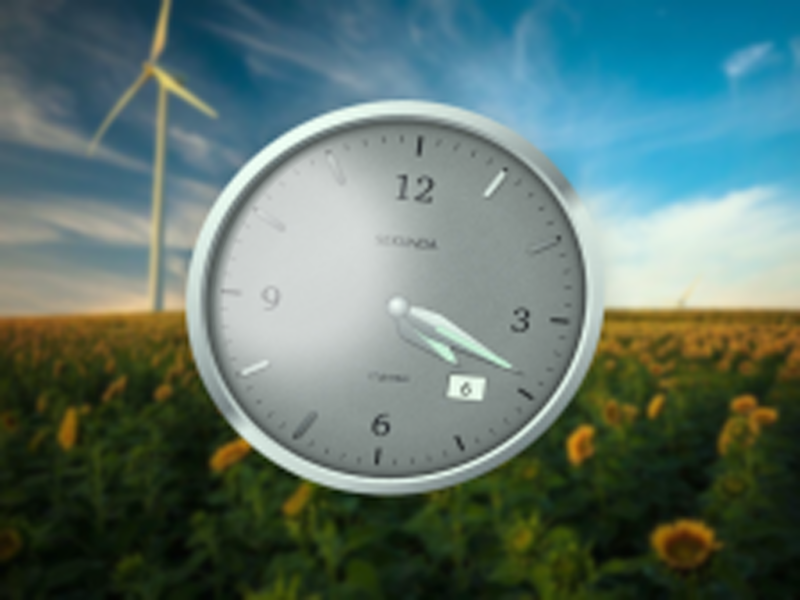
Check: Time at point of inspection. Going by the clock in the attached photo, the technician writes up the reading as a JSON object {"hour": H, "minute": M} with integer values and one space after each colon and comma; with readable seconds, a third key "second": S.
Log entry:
{"hour": 4, "minute": 19}
